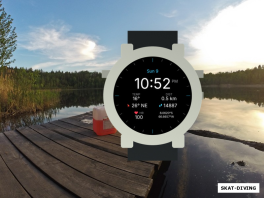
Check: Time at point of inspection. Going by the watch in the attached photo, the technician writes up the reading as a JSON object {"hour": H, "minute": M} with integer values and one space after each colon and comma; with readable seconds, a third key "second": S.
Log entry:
{"hour": 10, "minute": 52}
